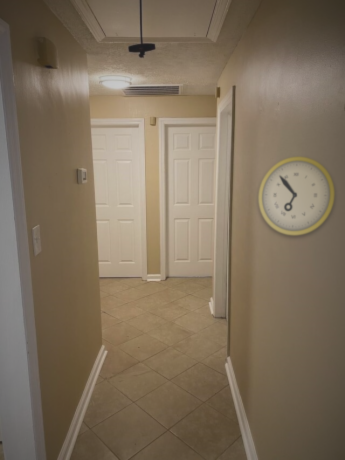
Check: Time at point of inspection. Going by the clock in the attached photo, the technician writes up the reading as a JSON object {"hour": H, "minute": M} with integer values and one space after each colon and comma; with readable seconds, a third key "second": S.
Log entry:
{"hour": 6, "minute": 53}
